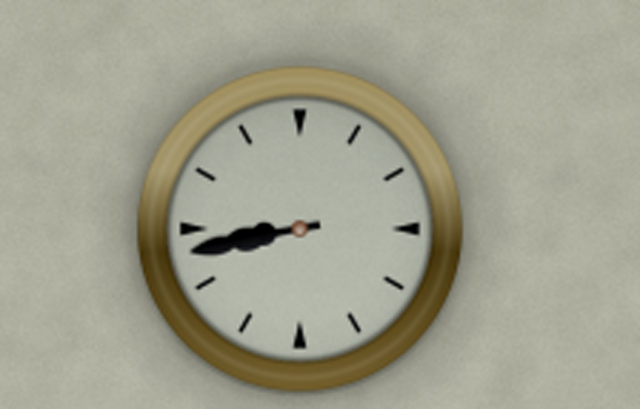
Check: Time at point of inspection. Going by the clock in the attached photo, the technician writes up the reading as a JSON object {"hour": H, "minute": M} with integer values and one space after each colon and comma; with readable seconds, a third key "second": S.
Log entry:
{"hour": 8, "minute": 43}
